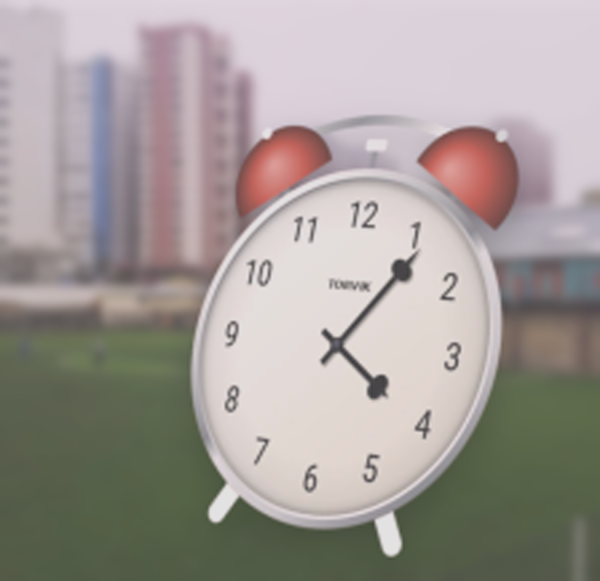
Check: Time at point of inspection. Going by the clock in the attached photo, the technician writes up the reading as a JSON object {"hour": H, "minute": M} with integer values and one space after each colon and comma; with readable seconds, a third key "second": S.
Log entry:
{"hour": 4, "minute": 6}
